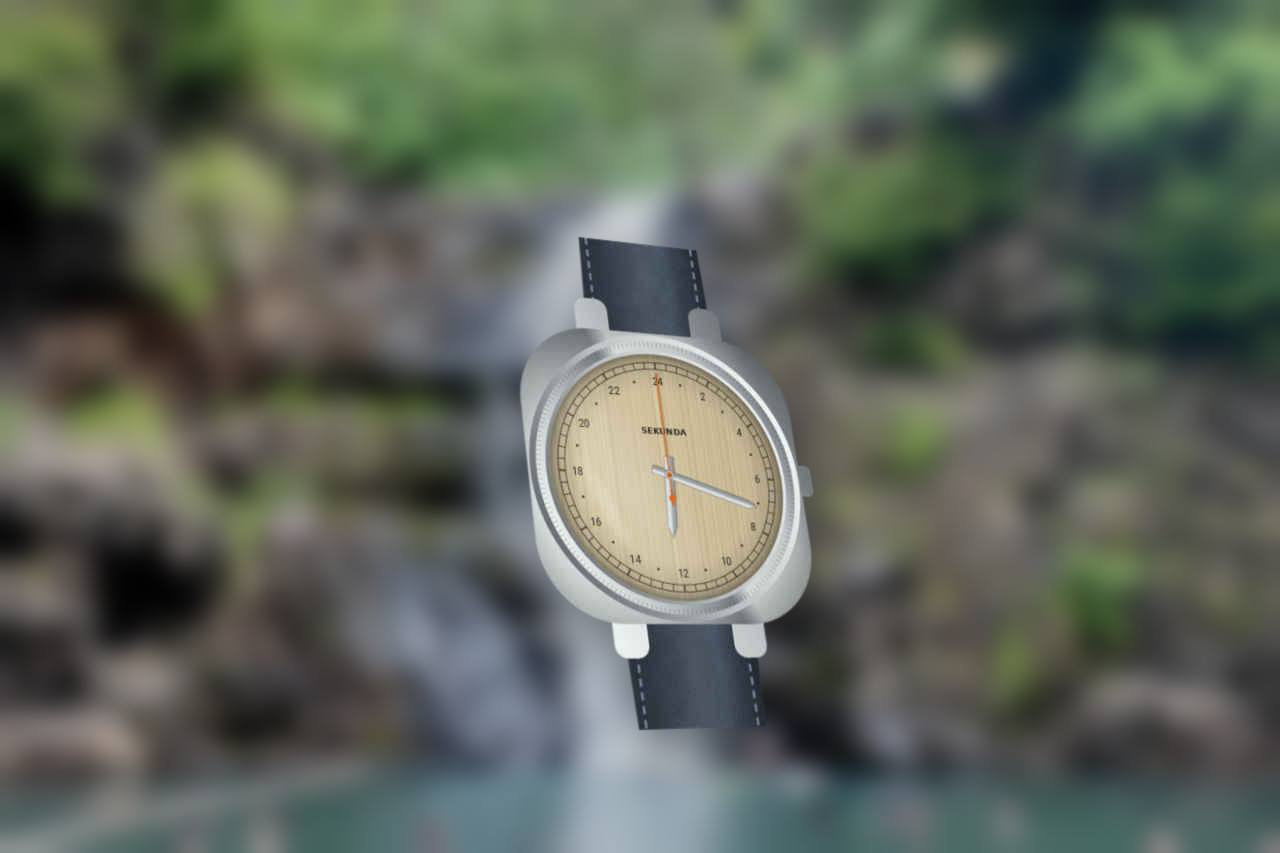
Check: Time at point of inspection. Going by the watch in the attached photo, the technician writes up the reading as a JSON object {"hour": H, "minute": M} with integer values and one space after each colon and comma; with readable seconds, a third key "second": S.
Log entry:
{"hour": 12, "minute": 18, "second": 0}
